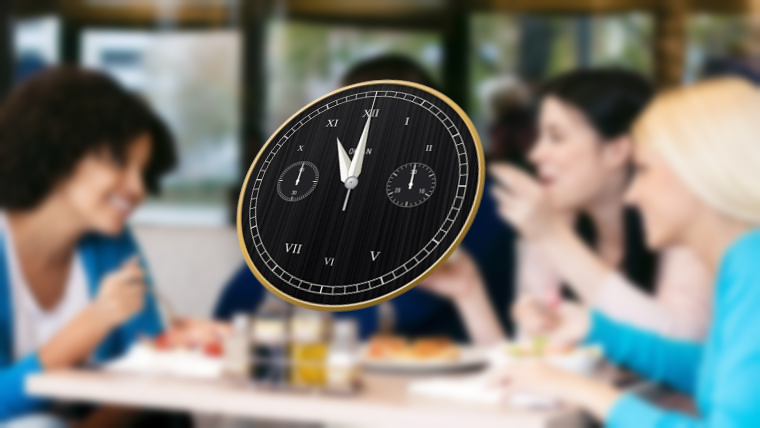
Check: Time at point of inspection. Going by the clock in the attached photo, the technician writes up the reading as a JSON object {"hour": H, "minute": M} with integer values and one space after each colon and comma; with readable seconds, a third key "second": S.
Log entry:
{"hour": 11, "minute": 0}
